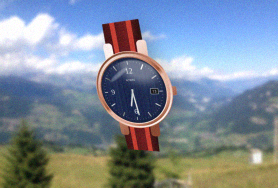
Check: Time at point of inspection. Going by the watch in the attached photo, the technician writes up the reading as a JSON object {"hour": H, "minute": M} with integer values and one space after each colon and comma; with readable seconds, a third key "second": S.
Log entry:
{"hour": 6, "minute": 29}
